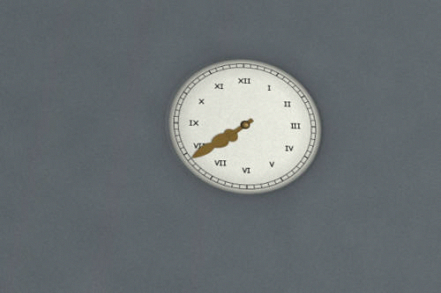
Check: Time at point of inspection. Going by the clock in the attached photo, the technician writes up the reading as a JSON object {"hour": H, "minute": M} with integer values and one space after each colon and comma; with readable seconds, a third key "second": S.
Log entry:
{"hour": 7, "minute": 39}
